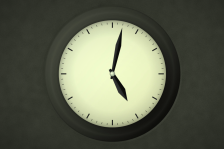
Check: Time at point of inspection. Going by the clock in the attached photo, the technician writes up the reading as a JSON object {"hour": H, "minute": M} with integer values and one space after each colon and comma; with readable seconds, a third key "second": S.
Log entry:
{"hour": 5, "minute": 2}
